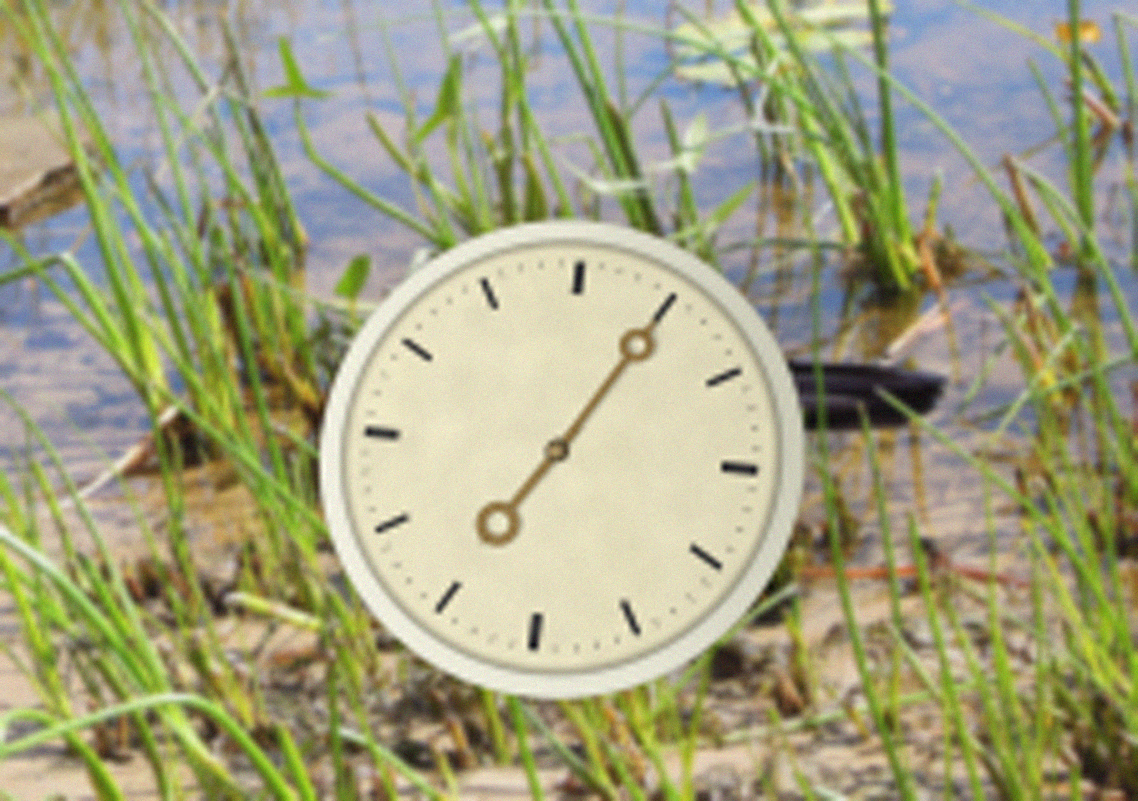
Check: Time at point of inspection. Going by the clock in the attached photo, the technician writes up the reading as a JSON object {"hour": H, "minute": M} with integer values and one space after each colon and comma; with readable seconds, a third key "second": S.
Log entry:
{"hour": 7, "minute": 5}
